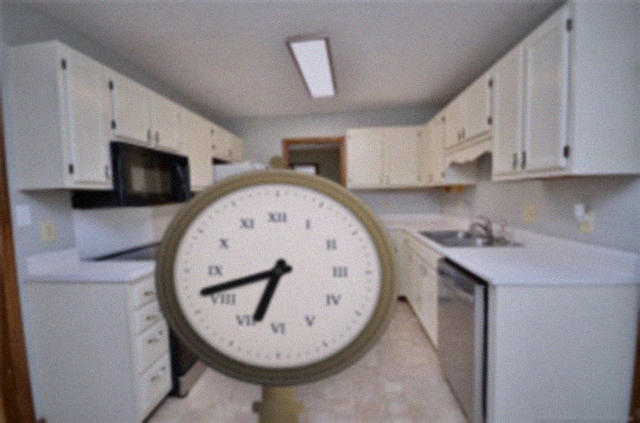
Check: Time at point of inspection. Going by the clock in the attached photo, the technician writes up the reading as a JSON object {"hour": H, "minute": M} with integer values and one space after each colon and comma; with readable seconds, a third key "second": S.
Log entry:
{"hour": 6, "minute": 42}
